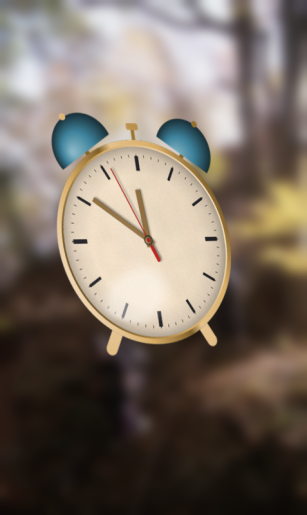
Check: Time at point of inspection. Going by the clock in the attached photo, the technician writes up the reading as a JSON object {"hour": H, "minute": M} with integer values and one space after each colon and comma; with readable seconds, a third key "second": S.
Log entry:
{"hour": 11, "minute": 50, "second": 56}
